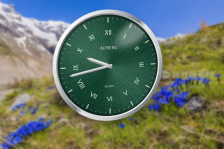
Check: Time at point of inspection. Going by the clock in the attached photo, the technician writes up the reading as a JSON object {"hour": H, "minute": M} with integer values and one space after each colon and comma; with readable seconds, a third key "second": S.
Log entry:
{"hour": 9, "minute": 43}
